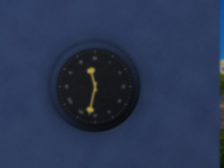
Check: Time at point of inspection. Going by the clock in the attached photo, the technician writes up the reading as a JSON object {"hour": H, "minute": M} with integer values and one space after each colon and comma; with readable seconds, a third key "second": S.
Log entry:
{"hour": 11, "minute": 32}
